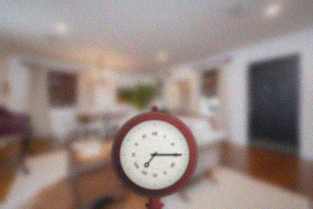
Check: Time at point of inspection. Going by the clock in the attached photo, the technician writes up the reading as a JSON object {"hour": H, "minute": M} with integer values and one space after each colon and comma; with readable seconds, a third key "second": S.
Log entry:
{"hour": 7, "minute": 15}
